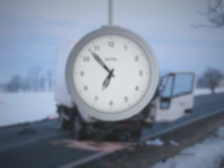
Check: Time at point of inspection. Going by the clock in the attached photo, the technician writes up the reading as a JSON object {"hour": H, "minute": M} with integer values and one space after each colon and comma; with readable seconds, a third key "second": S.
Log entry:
{"hour": 6, "minute": 53}
